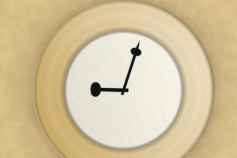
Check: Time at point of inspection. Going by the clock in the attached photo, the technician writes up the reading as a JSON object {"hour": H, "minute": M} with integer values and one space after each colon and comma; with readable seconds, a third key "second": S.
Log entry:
{"hour": 9, "minute": 3}
